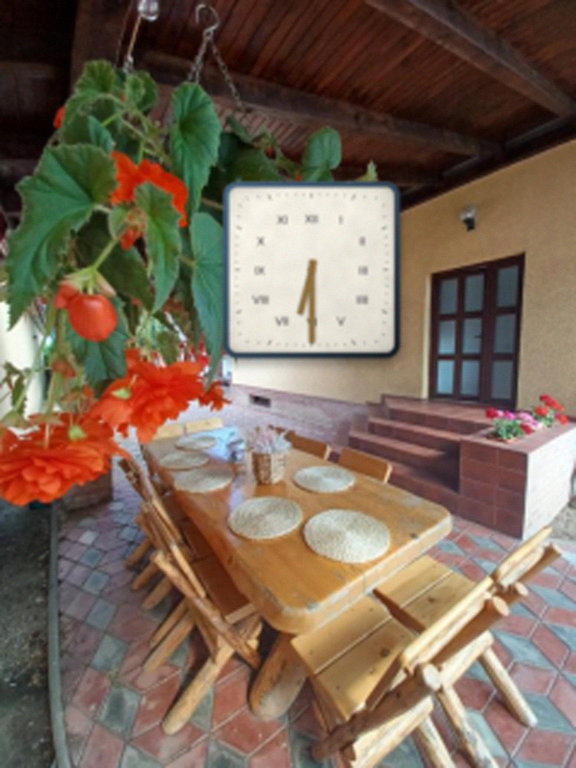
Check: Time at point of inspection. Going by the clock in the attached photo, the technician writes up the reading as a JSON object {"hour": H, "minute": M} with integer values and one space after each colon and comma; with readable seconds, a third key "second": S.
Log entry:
{"hour": 6, "minute": 30}
